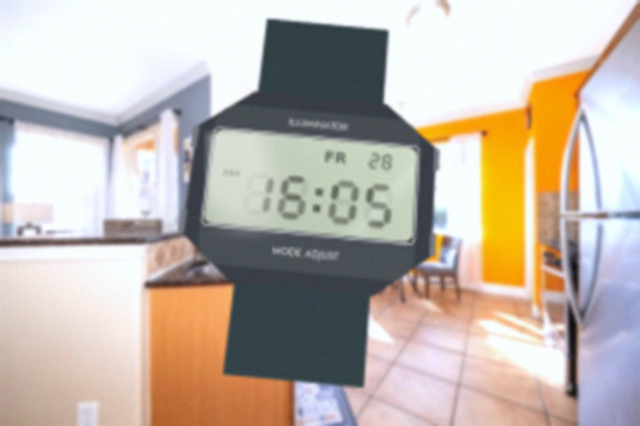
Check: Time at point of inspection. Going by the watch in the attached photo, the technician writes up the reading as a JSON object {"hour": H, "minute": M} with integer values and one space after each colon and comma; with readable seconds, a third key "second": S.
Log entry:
{"hour": 16, "minute": 5}
